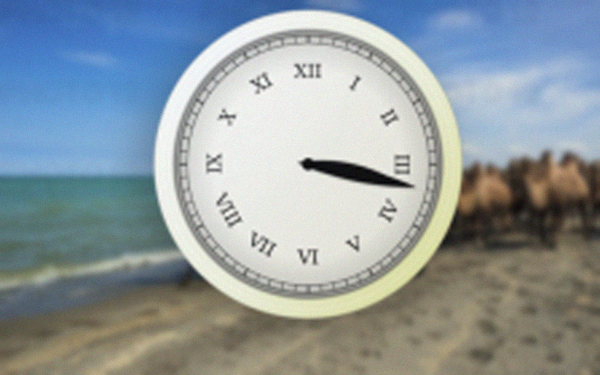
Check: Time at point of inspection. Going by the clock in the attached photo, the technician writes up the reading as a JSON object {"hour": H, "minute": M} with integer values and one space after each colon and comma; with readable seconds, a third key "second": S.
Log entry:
{"hour": 3, "minute": 17}
